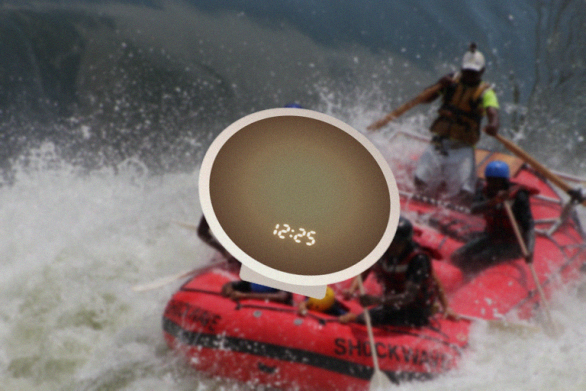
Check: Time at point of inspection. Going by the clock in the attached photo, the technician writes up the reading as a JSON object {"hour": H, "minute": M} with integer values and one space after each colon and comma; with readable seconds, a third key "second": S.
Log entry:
{"hour": 12, "minute": 25}
